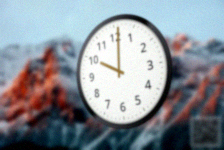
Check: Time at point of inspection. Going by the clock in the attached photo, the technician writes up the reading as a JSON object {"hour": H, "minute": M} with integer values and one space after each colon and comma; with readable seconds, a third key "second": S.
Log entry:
{"hour": 10, "minute": 1}
